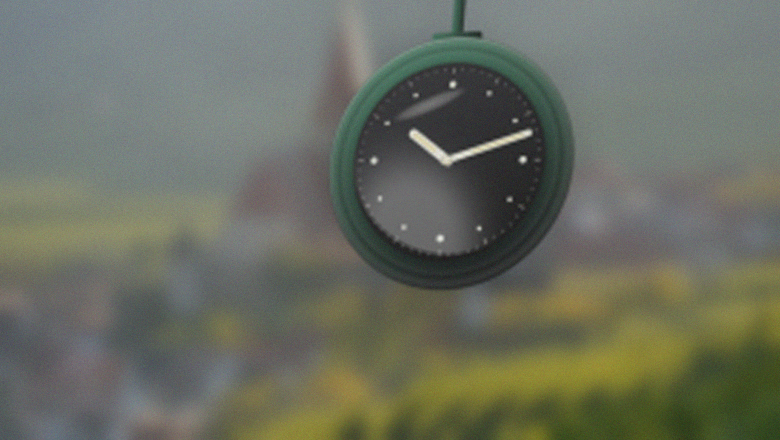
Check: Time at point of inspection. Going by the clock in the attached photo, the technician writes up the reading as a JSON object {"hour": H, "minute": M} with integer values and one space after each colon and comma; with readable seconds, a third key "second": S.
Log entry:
{"hour": 10, "minute": 12}
